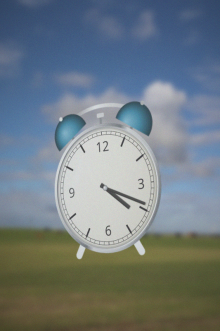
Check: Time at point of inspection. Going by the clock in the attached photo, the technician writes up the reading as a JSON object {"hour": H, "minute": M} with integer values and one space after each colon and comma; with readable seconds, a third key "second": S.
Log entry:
{"hour": 4, "minute": 19}
